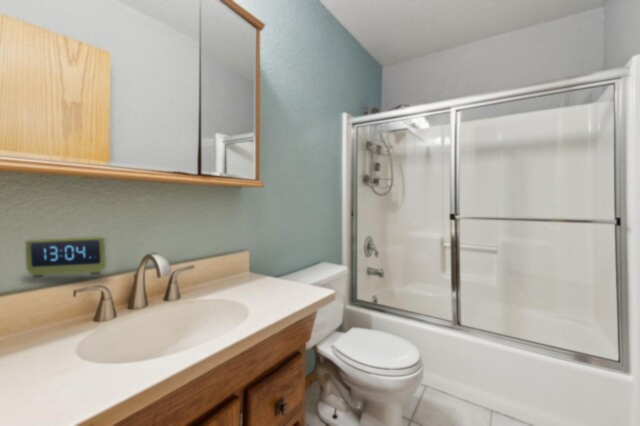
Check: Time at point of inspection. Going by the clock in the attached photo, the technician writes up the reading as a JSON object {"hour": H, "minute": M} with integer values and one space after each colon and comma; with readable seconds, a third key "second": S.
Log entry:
{"hour": 13, "minute": 4}
